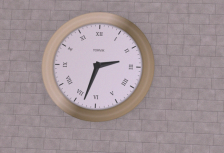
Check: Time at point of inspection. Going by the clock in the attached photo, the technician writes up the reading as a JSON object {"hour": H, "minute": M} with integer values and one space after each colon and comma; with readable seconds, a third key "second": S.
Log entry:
{"hour": 2, "minute": 33}
